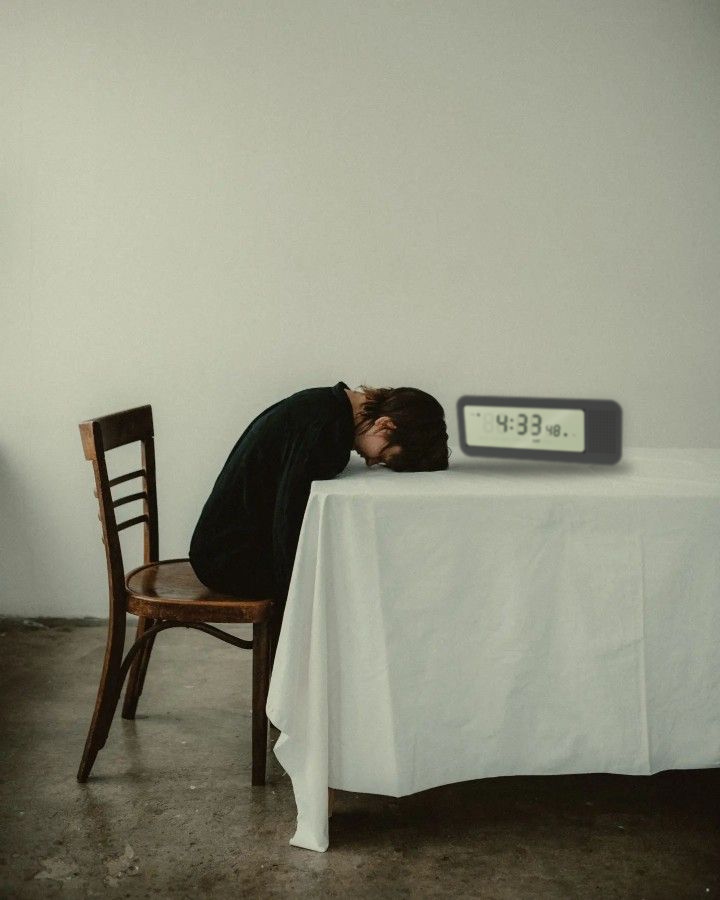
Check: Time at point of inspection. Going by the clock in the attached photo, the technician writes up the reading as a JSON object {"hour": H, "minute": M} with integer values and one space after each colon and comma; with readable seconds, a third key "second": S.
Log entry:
{"hour": 4, "minute": 33, "second": 48}
